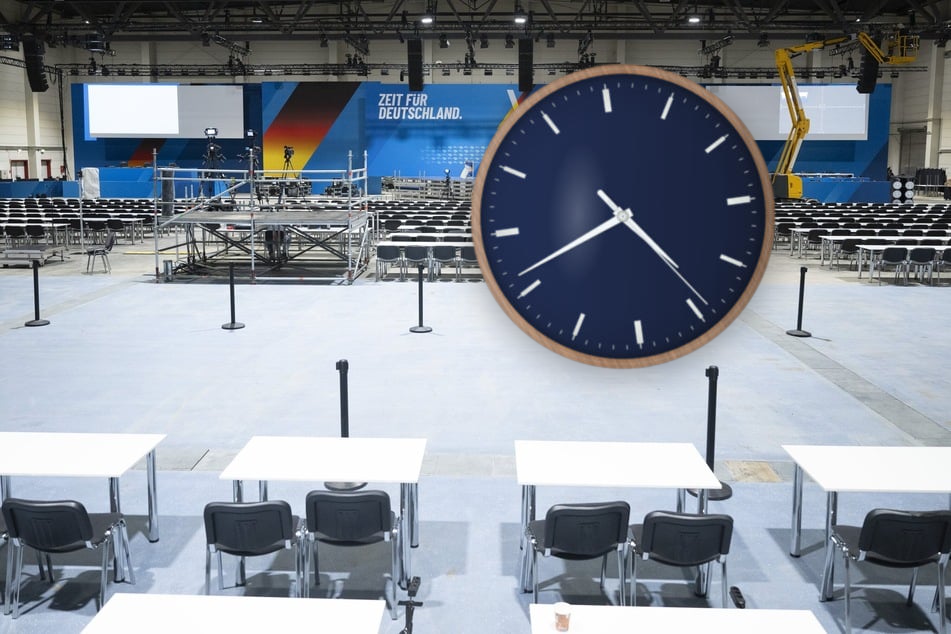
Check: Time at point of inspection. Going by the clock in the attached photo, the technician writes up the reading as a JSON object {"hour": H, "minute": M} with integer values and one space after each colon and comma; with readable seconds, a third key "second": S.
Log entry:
{"hour": 4, "minute": 41, "second": 24}
